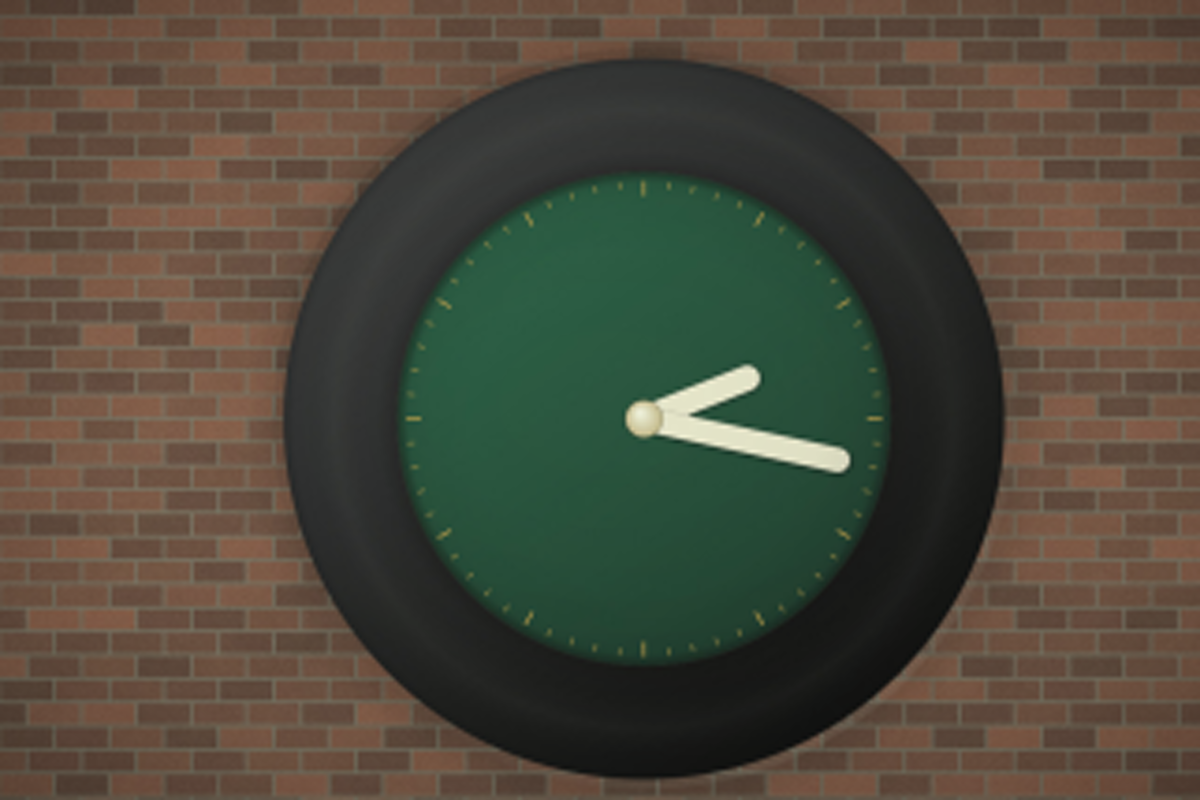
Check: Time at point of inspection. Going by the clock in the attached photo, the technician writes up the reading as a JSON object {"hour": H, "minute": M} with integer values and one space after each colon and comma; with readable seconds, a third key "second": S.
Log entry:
{"hour": 2, "minute": 17}
